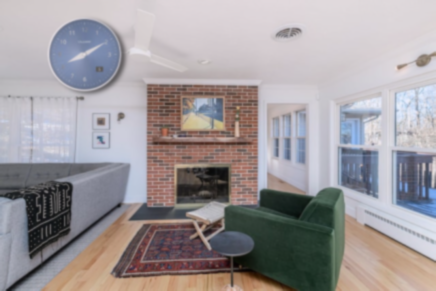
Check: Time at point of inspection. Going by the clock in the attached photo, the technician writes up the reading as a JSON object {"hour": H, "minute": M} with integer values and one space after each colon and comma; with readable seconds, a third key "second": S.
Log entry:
{"hour": 8, "minute": 10}
